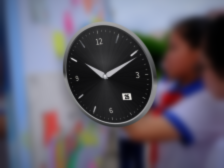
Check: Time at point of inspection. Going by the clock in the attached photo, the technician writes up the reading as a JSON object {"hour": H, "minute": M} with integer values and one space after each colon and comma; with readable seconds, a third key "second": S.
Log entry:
{"hour": 10, "minute": 11}
